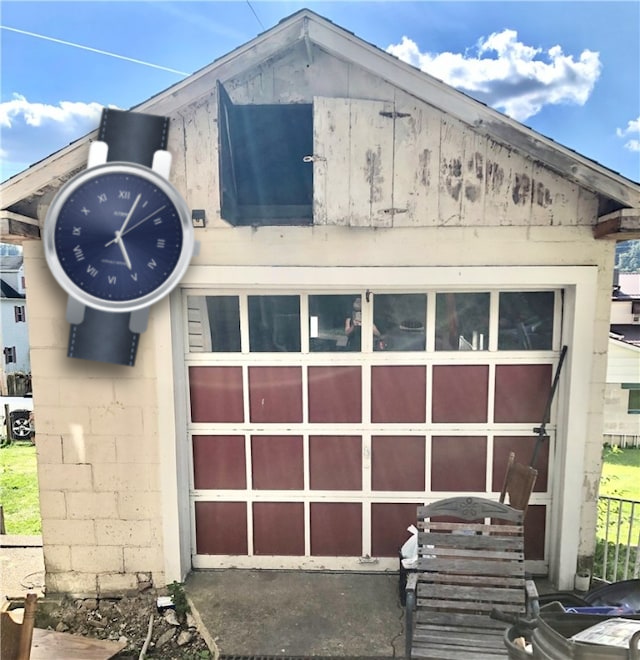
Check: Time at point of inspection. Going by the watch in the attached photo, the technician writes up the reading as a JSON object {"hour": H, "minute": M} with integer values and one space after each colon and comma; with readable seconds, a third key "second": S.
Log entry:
{"hour": 5, "minute": 3, "second": 8}
